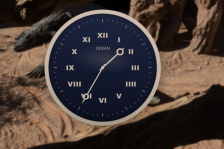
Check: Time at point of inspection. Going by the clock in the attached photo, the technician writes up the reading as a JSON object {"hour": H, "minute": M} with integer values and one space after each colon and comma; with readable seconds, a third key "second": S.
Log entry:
{"hour": 1, "minute": 35}
